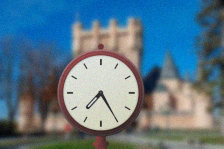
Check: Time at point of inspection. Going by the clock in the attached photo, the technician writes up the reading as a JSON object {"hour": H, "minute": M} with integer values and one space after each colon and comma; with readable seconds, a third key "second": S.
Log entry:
{"hour": 7, "minute": 25}
